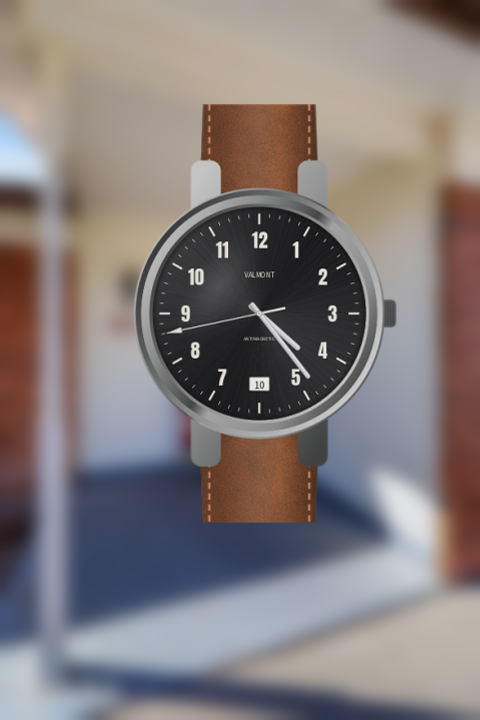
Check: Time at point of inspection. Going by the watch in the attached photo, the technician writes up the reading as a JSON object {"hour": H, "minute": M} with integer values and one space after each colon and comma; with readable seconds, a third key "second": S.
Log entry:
{"hour": 4, "minute": 23, "second": 43}
